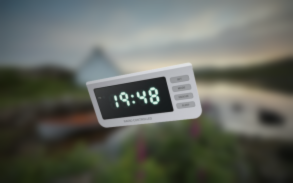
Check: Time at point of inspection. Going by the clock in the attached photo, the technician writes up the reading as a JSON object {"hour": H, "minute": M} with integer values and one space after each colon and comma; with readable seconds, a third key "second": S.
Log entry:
{"hour": 19, "minute": 48}
